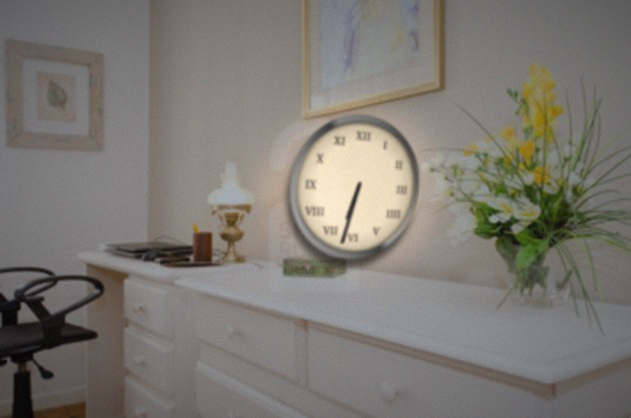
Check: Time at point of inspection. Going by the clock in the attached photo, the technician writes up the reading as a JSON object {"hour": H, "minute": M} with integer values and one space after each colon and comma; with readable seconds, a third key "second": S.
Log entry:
{"hour": 6, "minute": 32}
